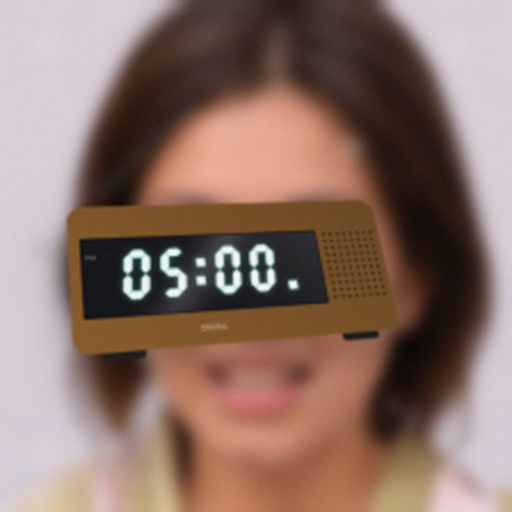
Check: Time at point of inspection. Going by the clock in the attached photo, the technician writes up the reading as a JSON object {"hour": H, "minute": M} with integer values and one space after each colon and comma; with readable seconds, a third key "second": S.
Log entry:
{"hour": 5, "minute": 0}
